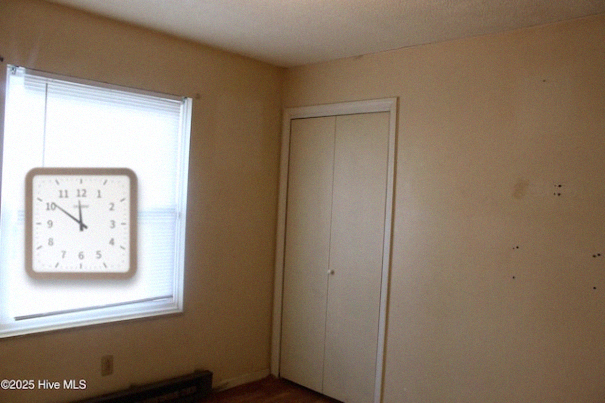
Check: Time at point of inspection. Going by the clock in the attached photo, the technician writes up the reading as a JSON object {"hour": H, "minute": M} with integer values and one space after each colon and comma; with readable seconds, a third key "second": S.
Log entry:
{"hour": 11, "minute": 51}
